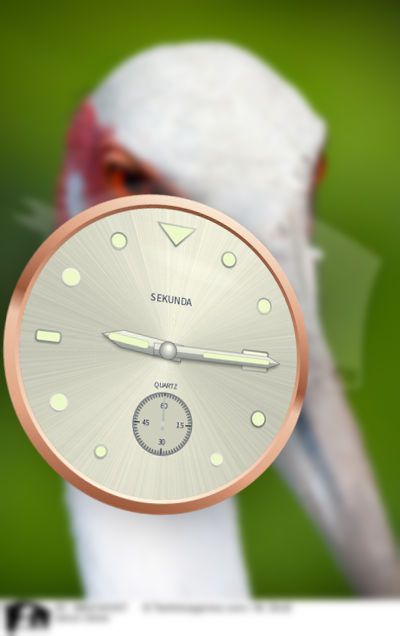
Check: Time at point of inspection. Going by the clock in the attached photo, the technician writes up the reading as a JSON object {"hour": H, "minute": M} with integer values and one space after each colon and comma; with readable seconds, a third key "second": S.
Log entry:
{"hour": 9, "minute": 15}
